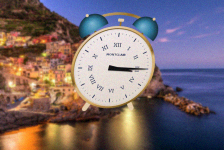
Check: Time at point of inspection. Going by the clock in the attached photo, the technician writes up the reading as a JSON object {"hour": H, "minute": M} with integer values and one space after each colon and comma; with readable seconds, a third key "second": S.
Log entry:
{"hour": 3, "minute": 15}
